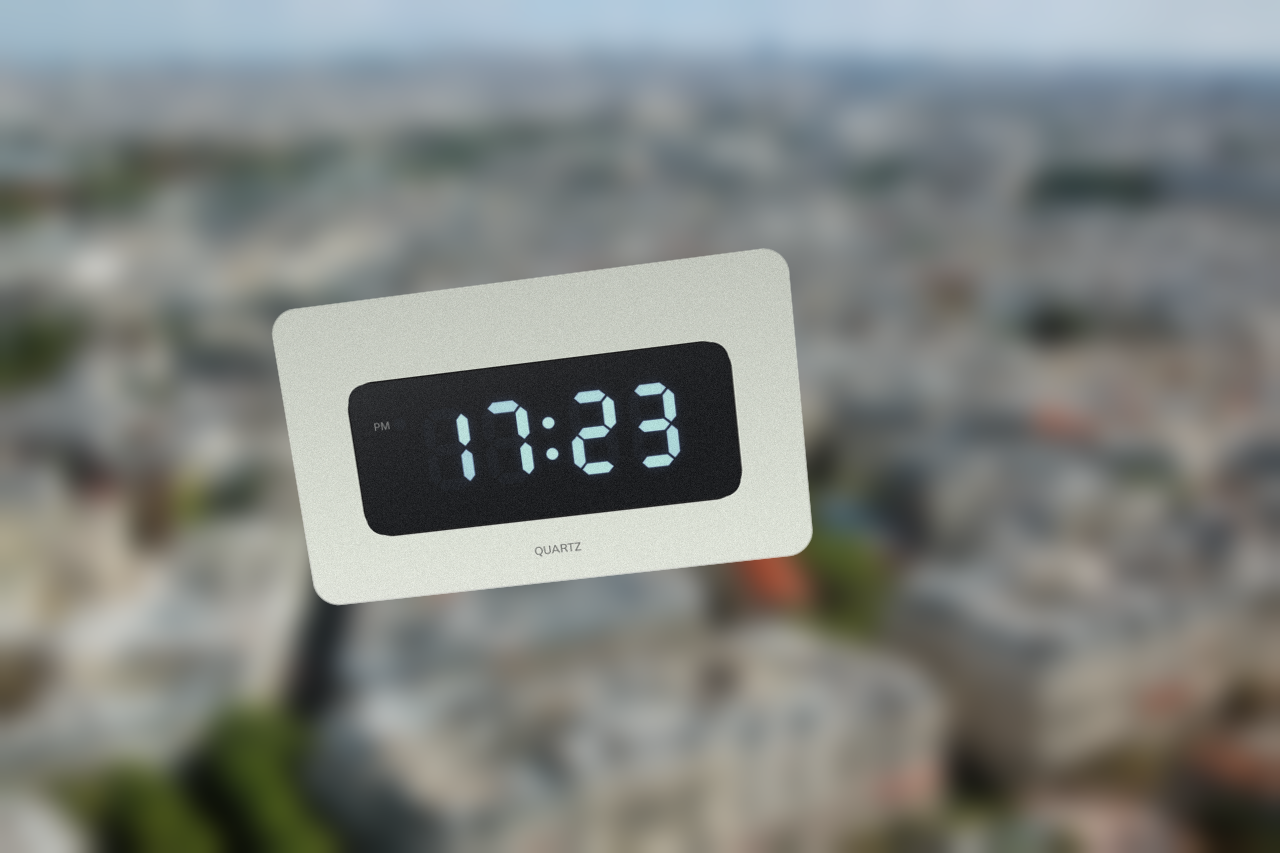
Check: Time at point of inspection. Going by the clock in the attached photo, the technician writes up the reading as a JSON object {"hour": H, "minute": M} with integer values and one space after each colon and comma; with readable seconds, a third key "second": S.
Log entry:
{"hour": 17, "minute": 23}
